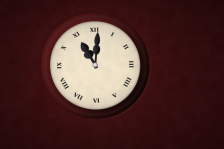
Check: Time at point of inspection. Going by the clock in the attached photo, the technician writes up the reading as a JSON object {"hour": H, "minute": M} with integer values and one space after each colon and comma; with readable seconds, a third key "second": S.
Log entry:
{"hour": 11, "minute": 1}
